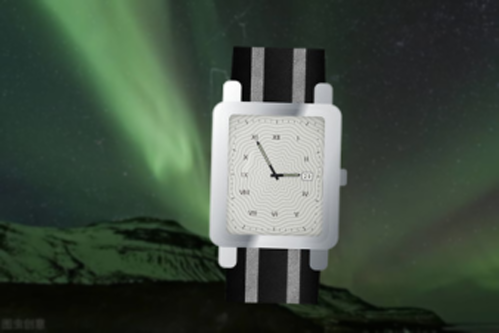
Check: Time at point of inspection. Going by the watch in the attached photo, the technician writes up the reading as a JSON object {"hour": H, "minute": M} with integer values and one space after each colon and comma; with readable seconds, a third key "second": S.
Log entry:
{"hour": 2, "minute": 55}
